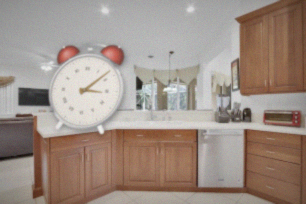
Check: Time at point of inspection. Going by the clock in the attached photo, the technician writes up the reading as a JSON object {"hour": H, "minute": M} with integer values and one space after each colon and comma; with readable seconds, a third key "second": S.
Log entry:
{"hour": 3, "minute": 8}
